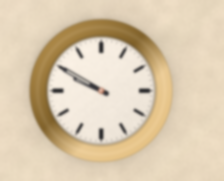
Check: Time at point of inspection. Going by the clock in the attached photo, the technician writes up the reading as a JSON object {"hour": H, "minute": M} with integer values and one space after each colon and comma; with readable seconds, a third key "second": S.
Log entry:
{"hour": 9, "minute": 50}
